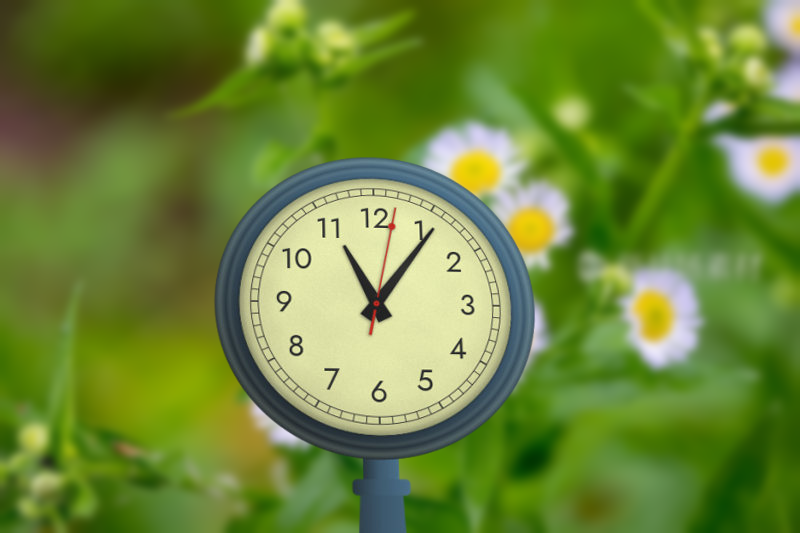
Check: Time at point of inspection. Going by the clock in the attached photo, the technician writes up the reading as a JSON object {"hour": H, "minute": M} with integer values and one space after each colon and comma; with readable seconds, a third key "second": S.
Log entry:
{"hour": 11, "minute": 6, "second": 2}
